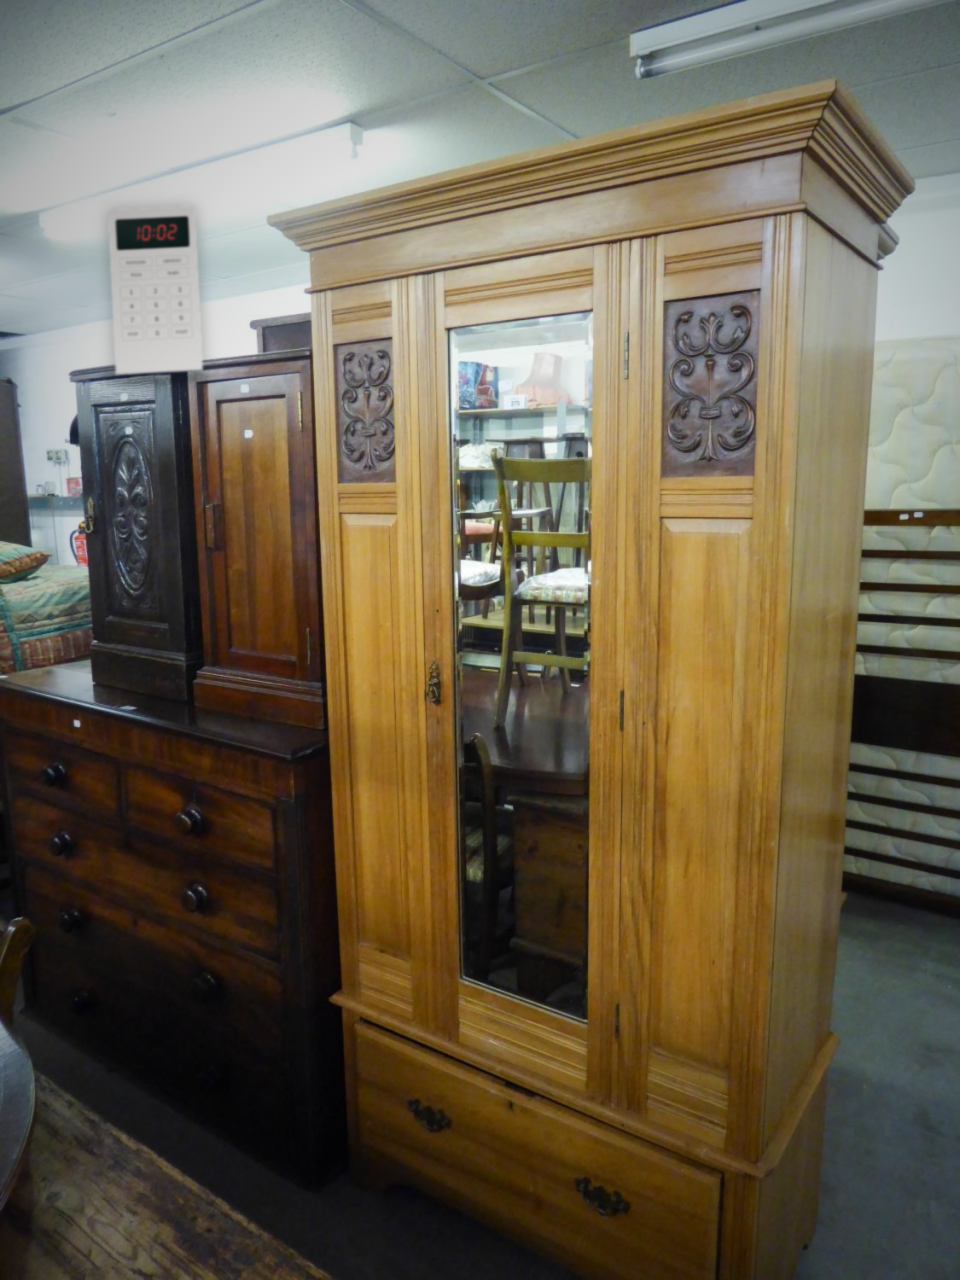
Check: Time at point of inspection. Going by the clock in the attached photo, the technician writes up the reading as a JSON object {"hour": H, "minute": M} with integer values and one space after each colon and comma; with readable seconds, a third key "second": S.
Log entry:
{"hour": 10, "minute": 2}
